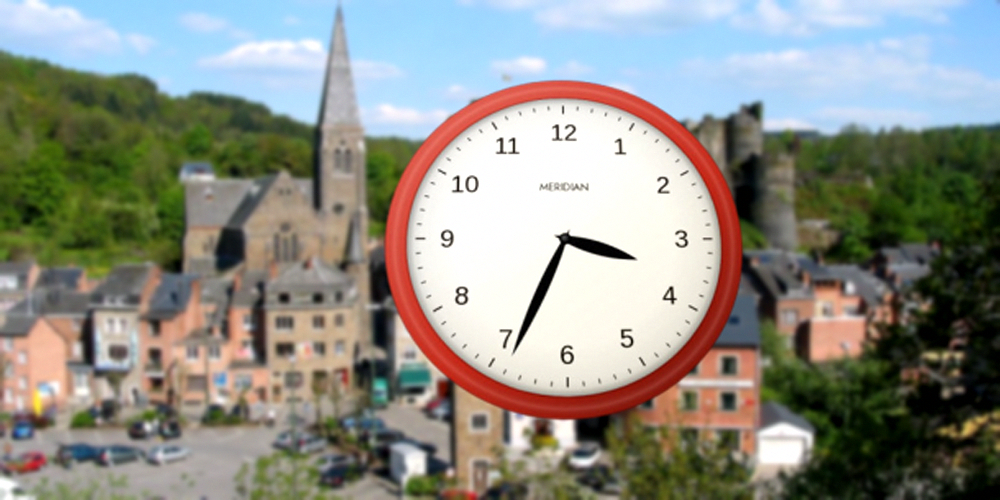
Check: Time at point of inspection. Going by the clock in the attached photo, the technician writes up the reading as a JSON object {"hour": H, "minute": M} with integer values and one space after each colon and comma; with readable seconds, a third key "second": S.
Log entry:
{"hour": 3, "minute": 34}
